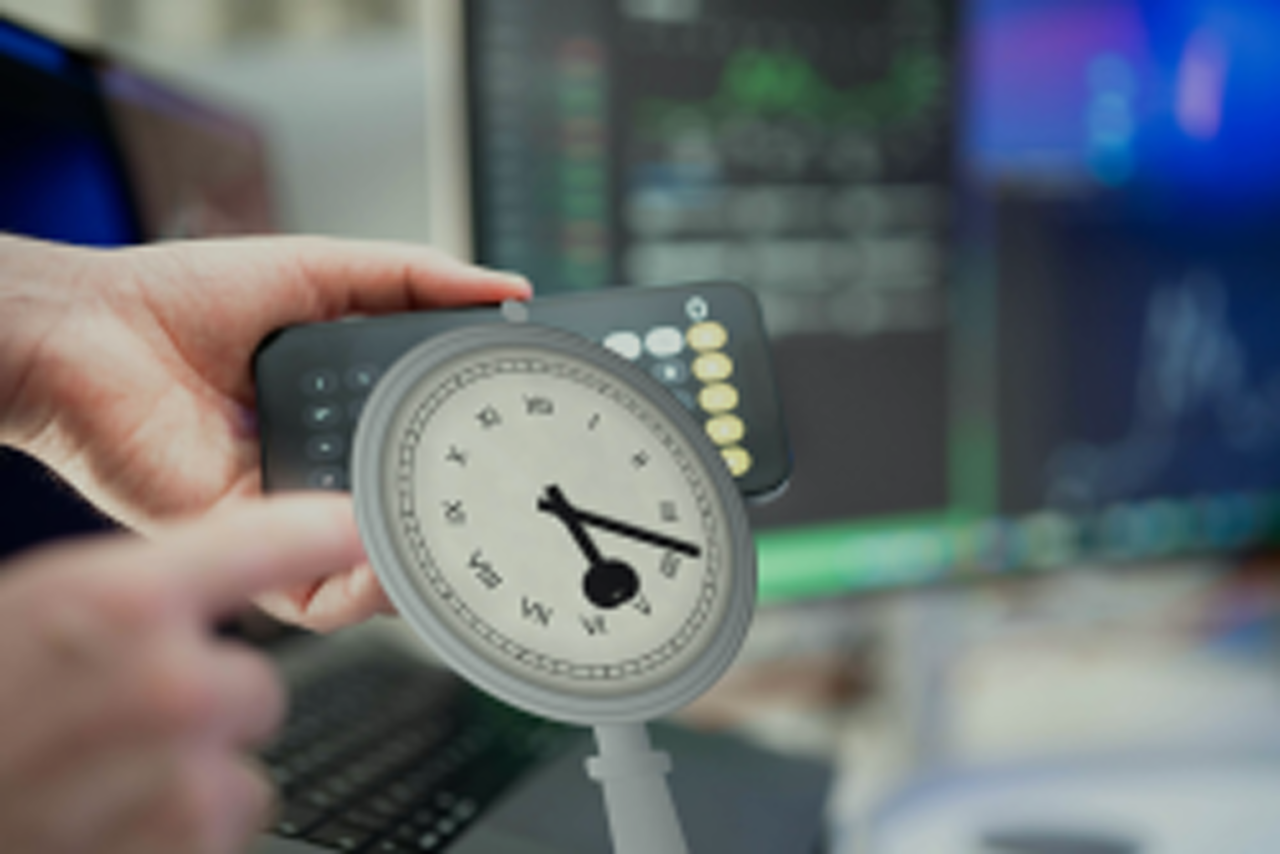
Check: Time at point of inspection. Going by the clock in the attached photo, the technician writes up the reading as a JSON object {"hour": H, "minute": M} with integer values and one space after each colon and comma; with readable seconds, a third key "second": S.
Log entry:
{"hour": 5, "minute": 18}
